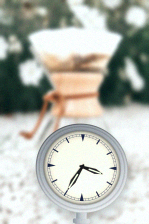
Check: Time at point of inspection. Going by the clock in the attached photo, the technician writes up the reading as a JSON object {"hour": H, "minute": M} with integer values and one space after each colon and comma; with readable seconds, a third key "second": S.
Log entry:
{"hour": 3, "minute": 35}
